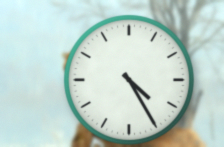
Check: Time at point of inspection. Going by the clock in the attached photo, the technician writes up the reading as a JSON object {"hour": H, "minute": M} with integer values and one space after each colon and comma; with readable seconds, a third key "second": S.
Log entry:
{"hour": 4, "minute": 25}
